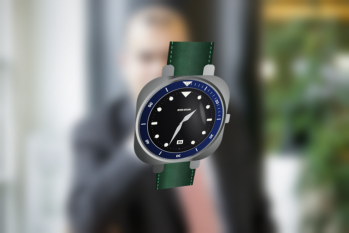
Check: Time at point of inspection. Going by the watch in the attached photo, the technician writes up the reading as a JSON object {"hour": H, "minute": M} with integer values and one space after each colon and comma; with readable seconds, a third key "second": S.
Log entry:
{"hour": 1, "minute": 34}
